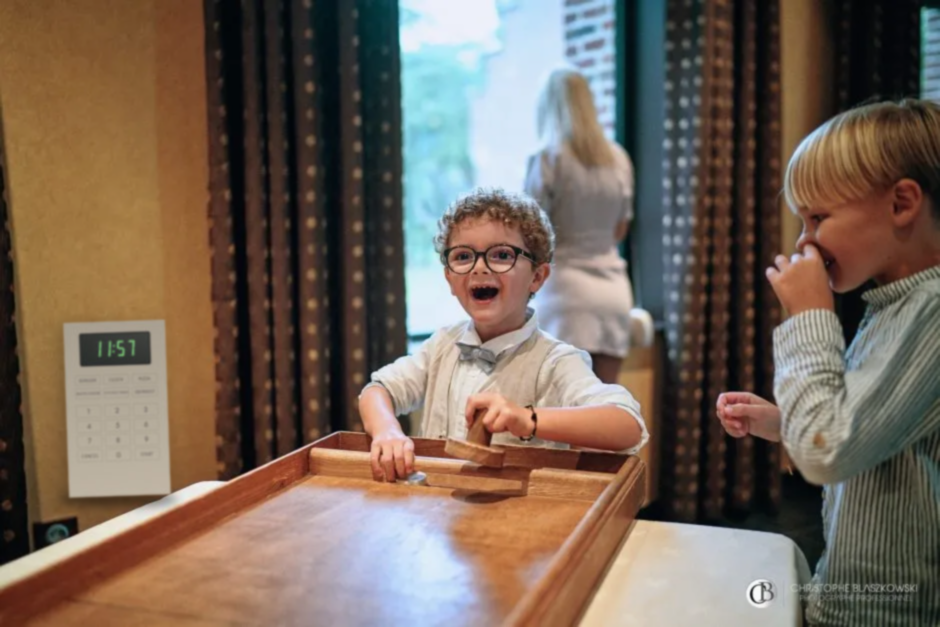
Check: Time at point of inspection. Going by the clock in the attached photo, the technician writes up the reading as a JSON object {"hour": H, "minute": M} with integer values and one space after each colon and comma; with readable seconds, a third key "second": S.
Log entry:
{"hour": 11, "minute": 57}
